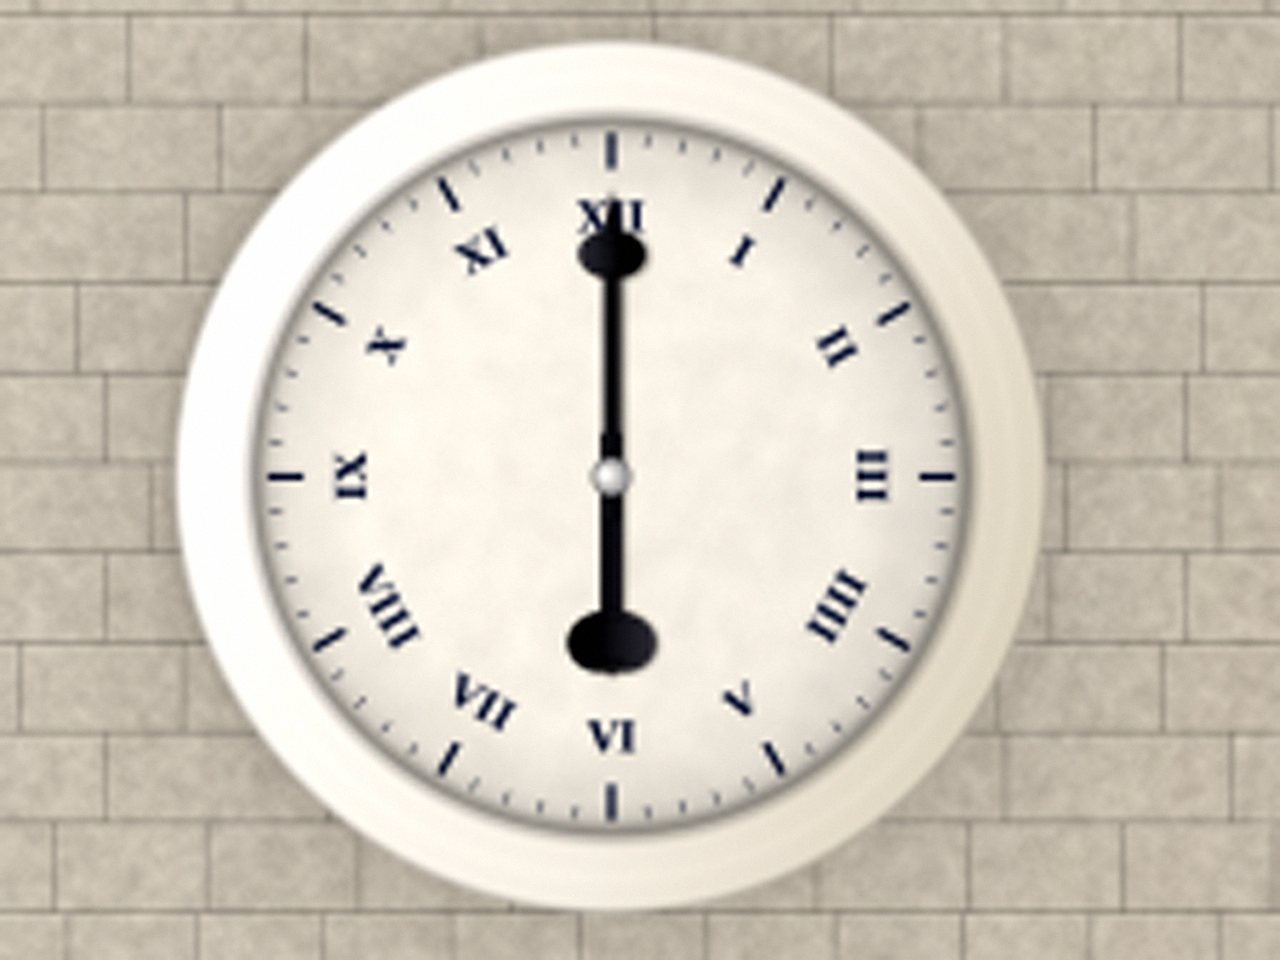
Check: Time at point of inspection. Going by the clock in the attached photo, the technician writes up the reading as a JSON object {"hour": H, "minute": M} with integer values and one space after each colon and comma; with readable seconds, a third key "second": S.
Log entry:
{"hour": 6, "minute": 0}
